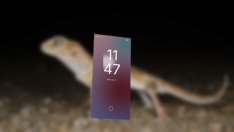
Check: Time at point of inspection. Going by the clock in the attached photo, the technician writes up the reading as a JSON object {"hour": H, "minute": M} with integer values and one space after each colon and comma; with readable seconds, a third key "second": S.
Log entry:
{"hour": 11, "minute": 47}
